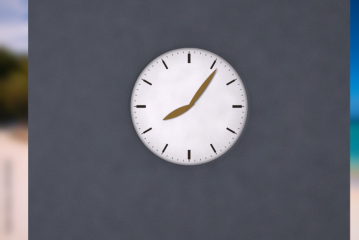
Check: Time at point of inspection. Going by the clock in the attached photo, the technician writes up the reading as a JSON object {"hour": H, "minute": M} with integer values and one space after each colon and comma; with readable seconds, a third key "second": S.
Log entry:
{"hour": 8, "minute": 6}
